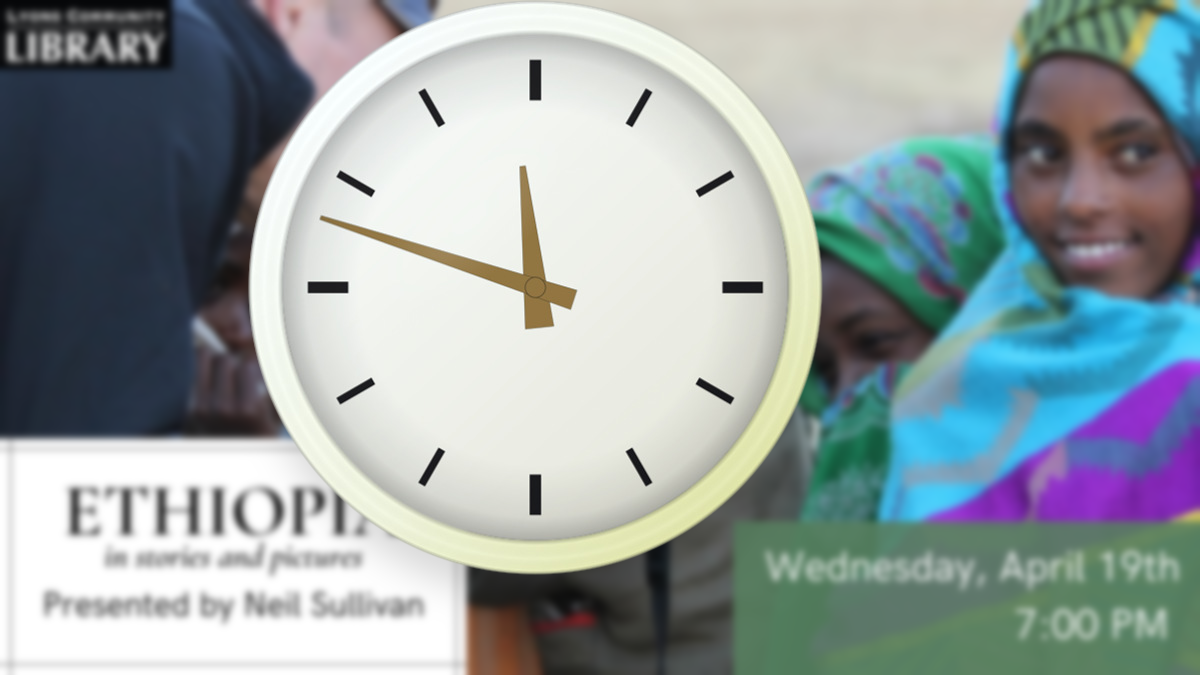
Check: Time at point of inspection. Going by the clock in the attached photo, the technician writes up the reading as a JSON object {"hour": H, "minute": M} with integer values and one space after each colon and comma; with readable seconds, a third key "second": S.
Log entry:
{"hour": 11, "minute": 48}
